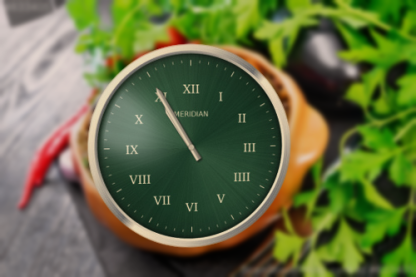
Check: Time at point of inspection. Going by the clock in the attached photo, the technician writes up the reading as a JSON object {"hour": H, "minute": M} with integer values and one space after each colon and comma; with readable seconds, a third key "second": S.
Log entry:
{"hour": 10, "minute": 55}
